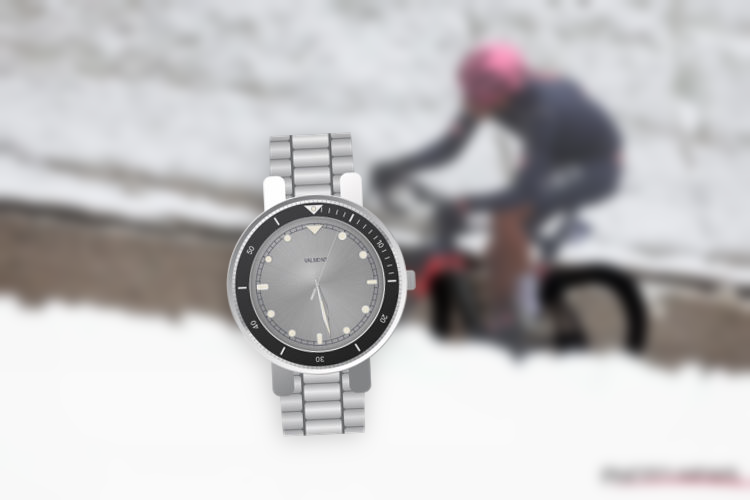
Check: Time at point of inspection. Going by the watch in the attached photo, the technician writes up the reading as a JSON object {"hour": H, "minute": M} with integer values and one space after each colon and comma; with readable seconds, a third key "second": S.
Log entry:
{"hour": 5, "minute": 28, "second": 4}
